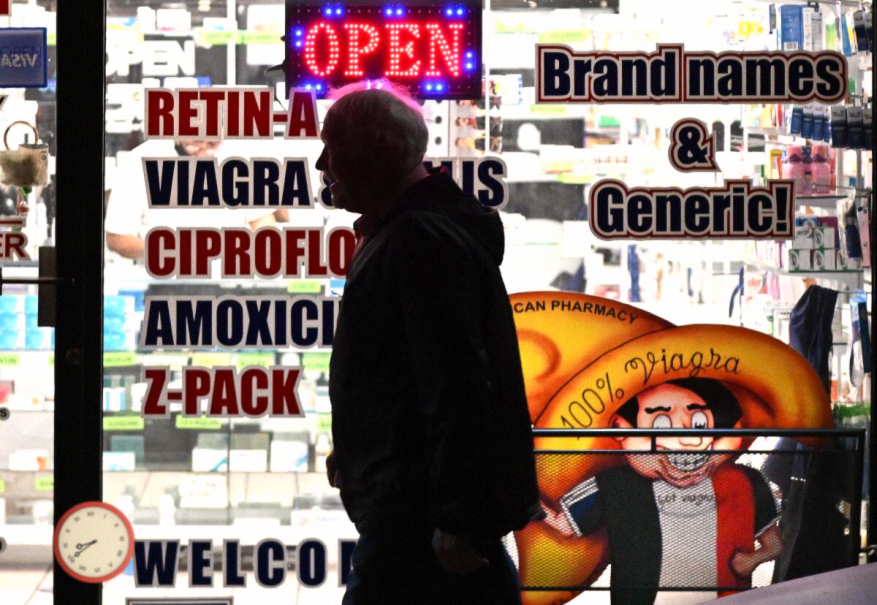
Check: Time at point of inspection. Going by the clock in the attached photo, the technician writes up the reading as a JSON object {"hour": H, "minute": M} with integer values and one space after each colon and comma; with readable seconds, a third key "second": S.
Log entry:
{"hour": 8, "minute": 40}
